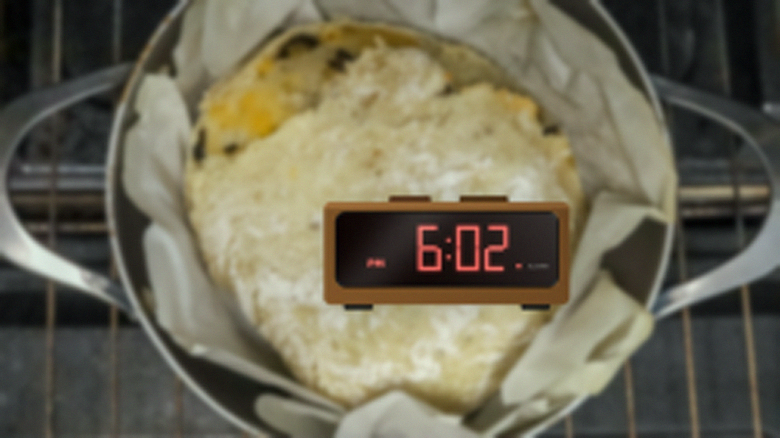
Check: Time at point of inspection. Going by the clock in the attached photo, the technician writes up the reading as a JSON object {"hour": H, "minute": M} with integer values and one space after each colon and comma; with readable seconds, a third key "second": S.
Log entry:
{"hour": 6, "minute": 2}
